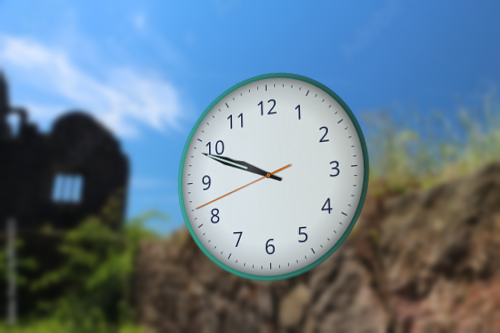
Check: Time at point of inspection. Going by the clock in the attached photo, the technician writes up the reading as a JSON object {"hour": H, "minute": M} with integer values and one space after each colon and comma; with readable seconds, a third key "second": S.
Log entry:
{"hour": 9, "minute": 48, "second": 42}
